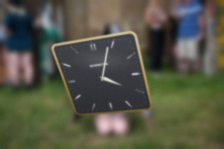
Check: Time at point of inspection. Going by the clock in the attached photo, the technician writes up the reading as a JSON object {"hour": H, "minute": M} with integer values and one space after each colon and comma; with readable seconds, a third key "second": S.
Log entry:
{"hour": 4, "minute": 4}
